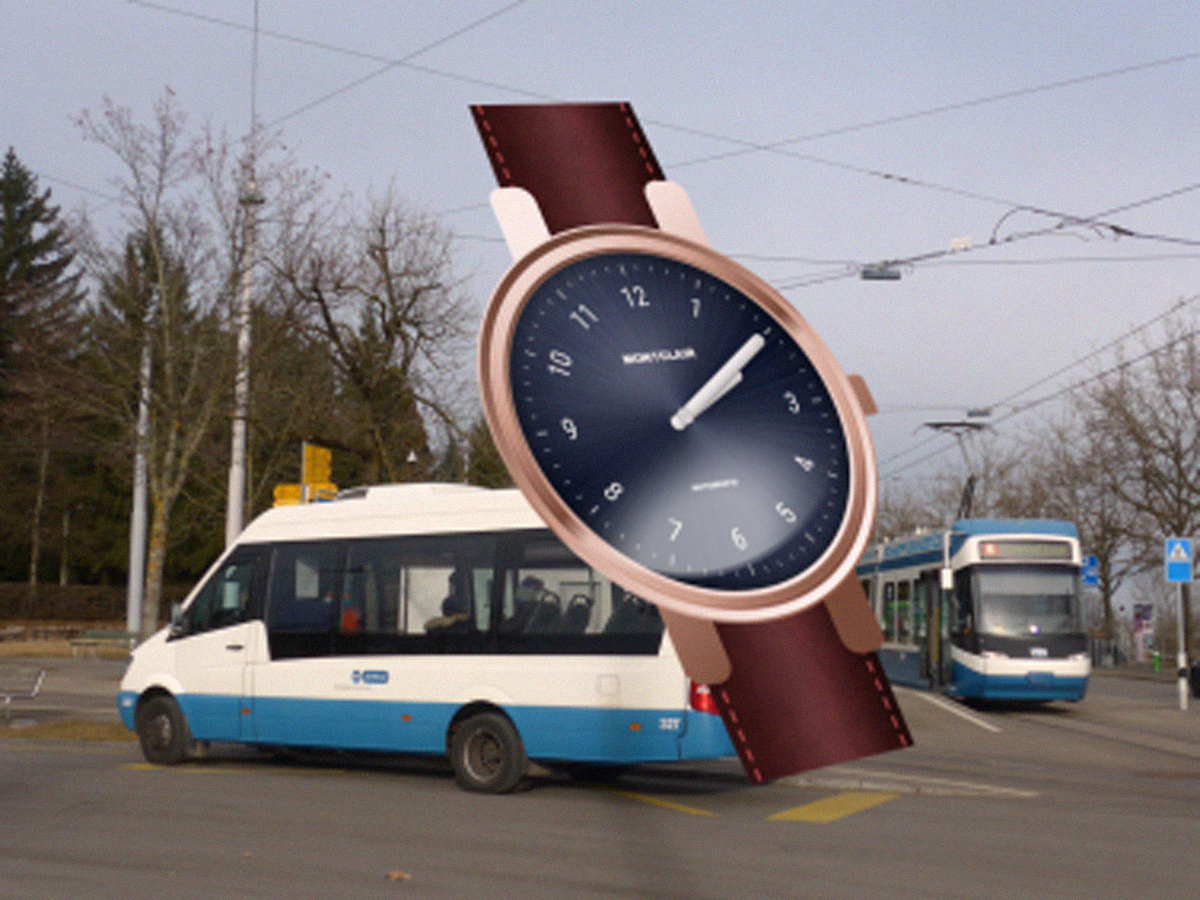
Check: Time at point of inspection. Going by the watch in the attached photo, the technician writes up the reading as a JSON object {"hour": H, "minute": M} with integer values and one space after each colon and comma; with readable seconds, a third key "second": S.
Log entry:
{"hour": 2, "minute": 10}
